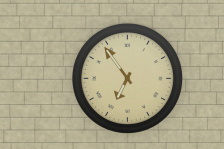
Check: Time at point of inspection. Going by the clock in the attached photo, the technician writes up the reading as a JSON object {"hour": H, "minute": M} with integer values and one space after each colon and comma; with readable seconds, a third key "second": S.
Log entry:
{"hour": 6, "minute": 54}
